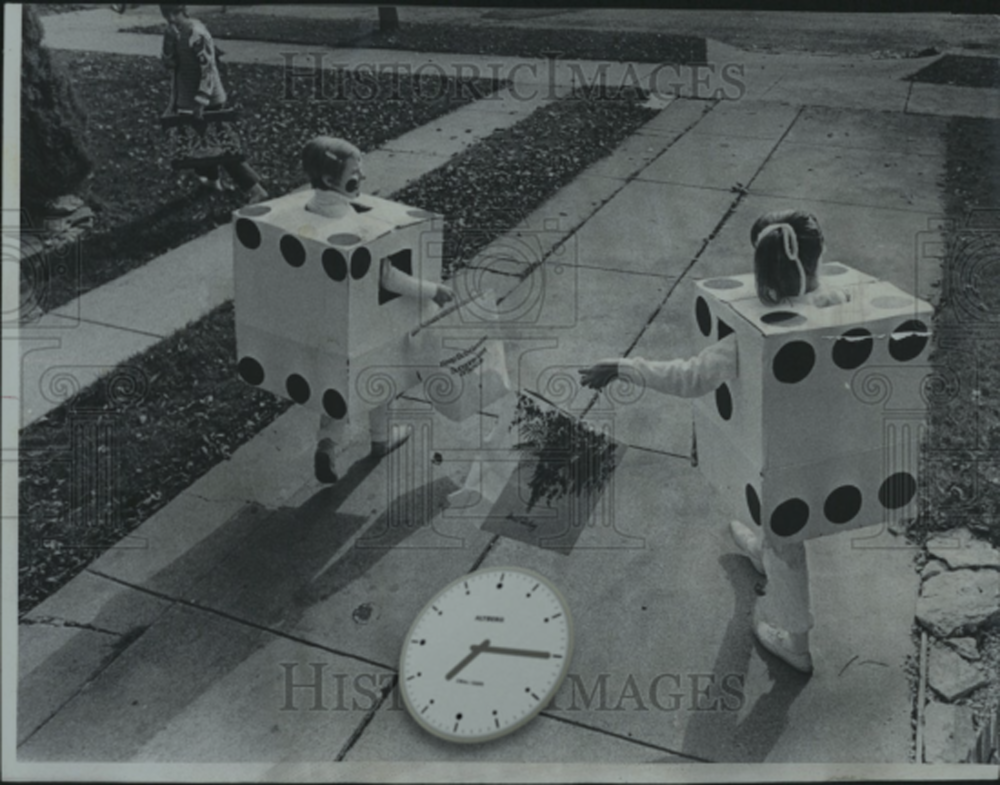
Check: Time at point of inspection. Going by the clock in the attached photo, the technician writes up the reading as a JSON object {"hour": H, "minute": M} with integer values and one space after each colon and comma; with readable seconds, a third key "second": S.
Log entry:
{"hour": 7, "minute": 15}
